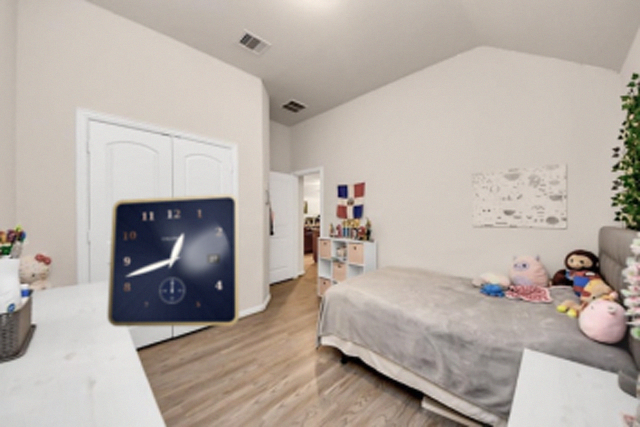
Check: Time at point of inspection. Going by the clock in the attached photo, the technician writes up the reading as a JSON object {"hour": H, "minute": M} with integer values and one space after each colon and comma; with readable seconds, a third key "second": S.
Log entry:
{"hour": 12, "minute": 42}
